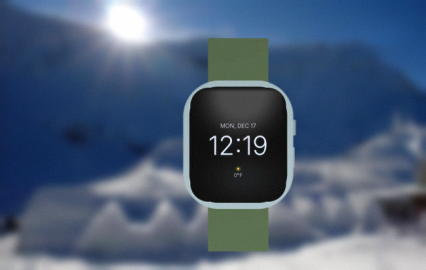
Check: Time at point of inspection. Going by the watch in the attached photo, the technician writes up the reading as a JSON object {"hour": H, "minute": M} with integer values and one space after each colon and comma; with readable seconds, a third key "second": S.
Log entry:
{"hour": 12, "minute": 19}
